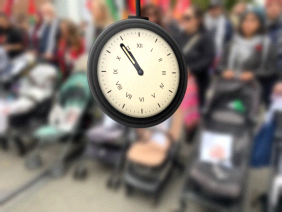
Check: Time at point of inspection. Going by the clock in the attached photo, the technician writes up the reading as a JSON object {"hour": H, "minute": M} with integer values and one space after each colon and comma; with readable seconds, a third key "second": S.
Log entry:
{"hour": 10, "minute": 54}
